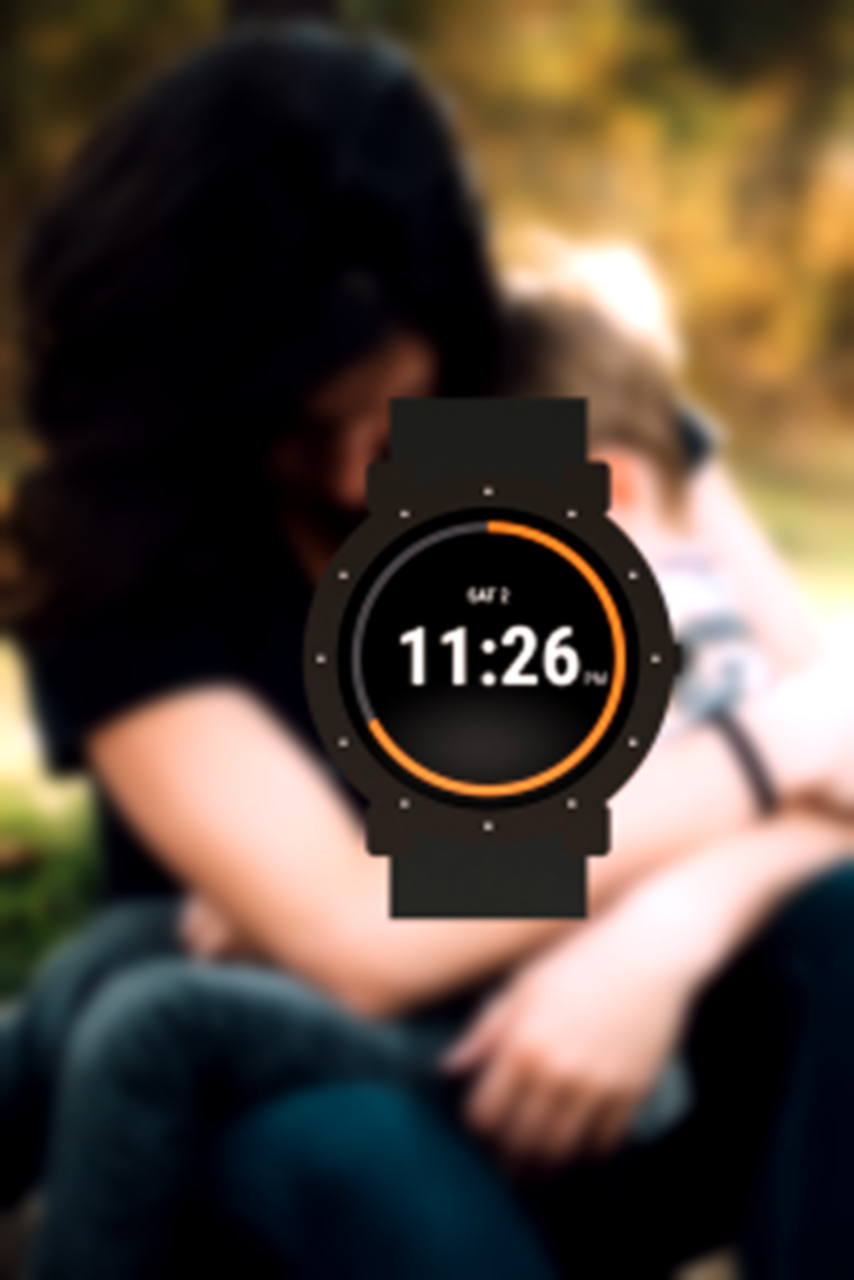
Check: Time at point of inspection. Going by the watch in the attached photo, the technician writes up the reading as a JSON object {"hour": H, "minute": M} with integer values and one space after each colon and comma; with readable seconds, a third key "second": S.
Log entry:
{"hour": 11, "minute": 26}
